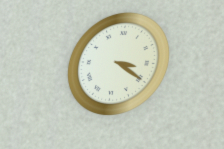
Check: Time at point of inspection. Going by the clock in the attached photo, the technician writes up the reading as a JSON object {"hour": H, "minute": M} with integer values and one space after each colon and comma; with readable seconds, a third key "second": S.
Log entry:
{"hour": 3, "minute": 20}
